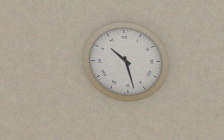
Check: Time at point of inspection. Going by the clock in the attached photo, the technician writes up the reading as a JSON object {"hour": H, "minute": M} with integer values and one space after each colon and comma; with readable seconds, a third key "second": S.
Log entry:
{"hour": 10, "minute": 28}
